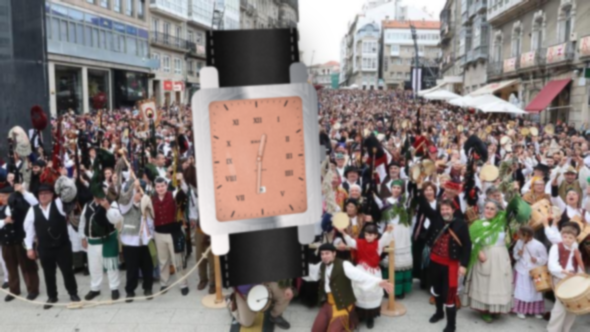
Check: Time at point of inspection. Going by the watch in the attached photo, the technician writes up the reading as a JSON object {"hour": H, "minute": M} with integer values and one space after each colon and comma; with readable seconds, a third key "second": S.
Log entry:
{"hour": 12, "minute": 31}
